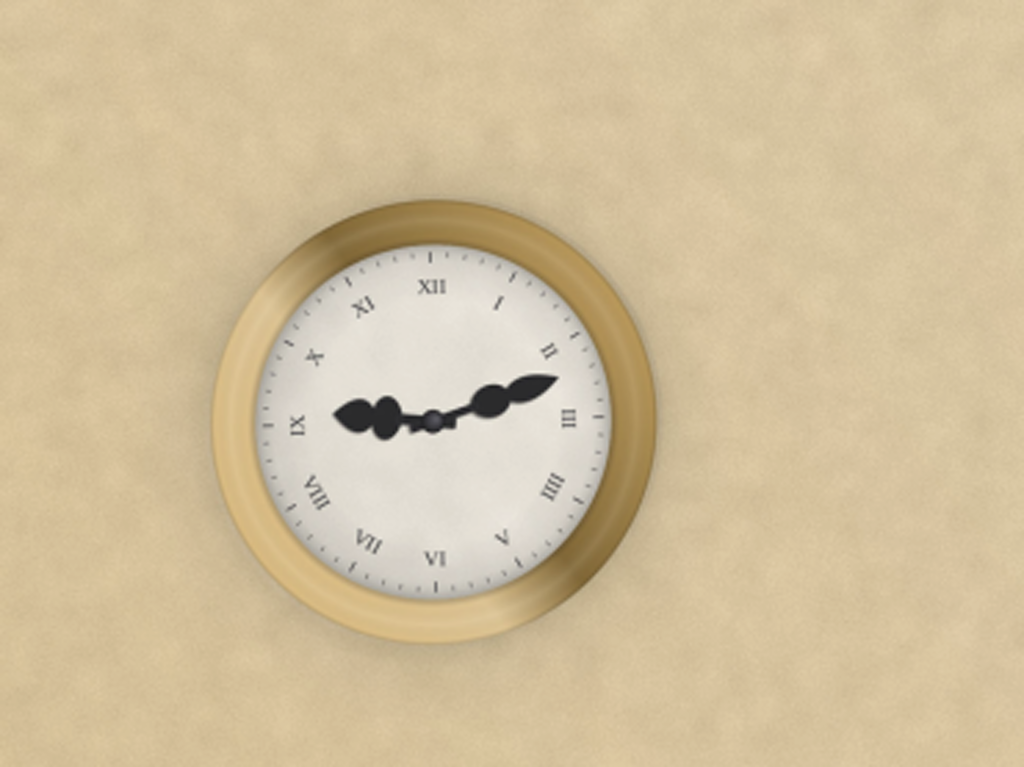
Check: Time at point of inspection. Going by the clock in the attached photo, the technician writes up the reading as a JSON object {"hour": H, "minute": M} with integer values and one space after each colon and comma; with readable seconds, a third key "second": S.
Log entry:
{"hour": 9, "minute": 12}
